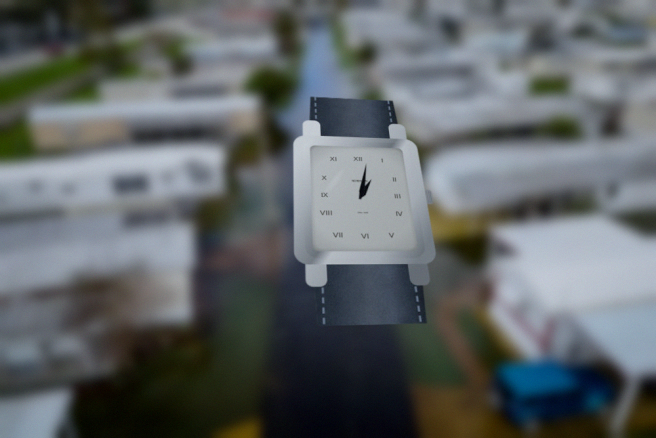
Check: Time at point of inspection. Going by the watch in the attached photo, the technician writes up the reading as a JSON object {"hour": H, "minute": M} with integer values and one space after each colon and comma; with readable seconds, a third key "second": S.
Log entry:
{"hour": 1, "minute": 2}
